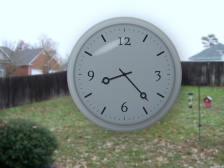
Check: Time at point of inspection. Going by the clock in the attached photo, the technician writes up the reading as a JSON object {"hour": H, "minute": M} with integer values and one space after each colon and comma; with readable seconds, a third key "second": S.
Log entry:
{"hour": 8, "minute": 23}
